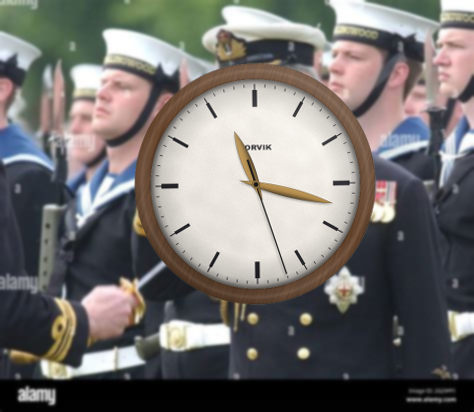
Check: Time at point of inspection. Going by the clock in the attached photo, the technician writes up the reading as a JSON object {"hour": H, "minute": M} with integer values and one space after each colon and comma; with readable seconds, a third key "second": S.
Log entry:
{"hour": 11, "minute": 17, "second": 27}
